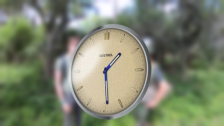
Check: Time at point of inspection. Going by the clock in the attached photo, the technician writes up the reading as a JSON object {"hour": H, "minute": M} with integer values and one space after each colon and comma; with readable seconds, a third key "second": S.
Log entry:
{"hour": 1, "minute": 29}
